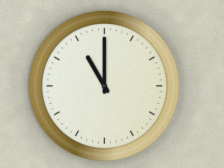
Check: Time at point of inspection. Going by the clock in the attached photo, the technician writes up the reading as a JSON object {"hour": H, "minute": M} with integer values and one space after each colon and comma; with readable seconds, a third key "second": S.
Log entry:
{"hour": 11, "minute": 0}
